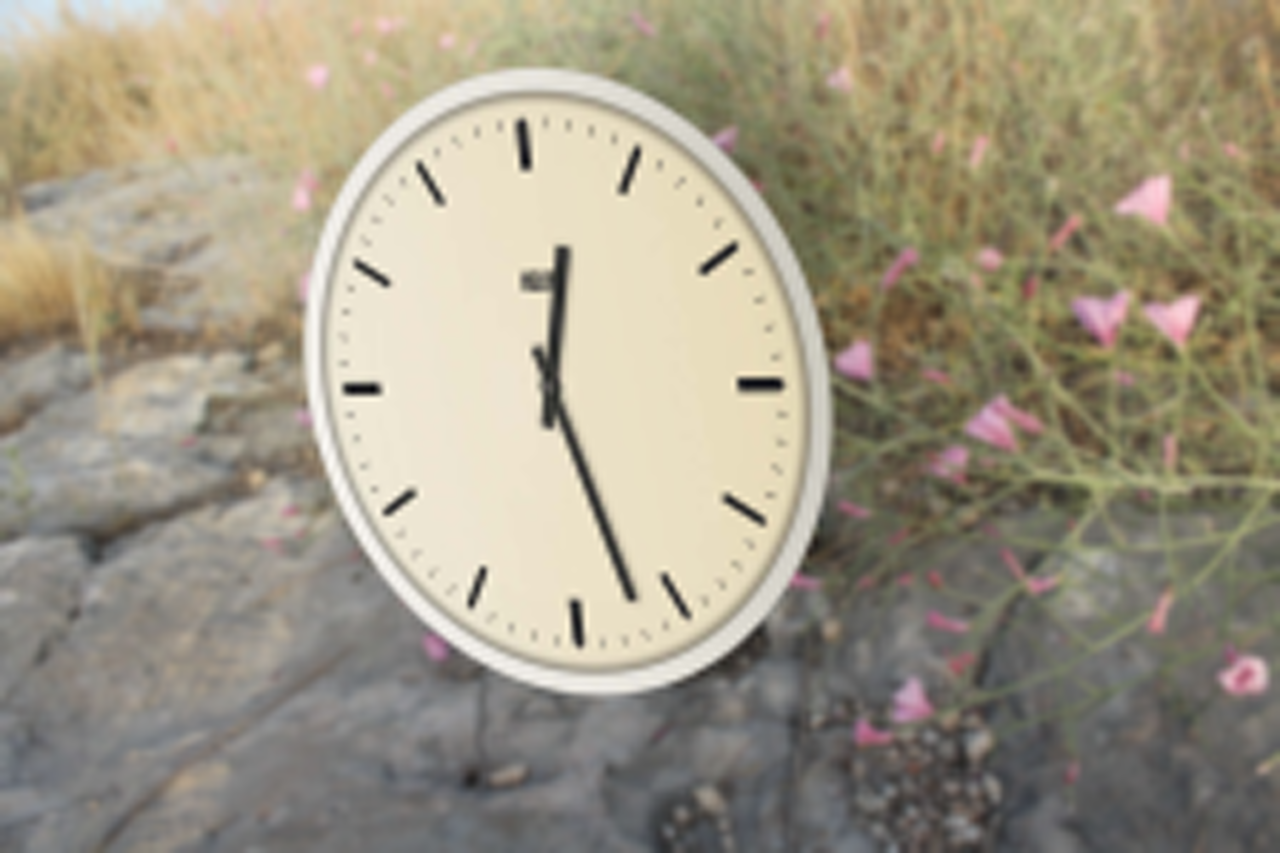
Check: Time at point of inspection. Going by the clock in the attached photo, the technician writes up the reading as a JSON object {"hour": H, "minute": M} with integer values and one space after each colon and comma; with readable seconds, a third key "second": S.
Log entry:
{"hour": 12, "minute": 27}
